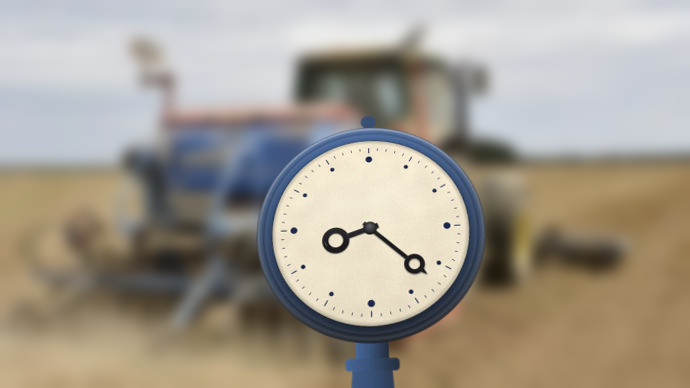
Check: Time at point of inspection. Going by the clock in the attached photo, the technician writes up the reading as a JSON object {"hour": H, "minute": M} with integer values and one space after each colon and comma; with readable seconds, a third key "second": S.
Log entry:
{"hour": 8, "minute": 22}
